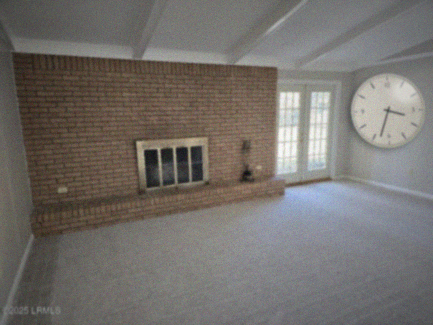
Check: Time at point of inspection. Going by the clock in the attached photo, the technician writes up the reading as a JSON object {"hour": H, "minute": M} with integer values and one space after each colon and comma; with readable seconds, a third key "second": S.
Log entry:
{"hour": 3, "minute": 33}
